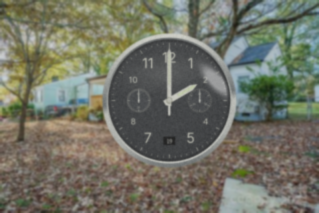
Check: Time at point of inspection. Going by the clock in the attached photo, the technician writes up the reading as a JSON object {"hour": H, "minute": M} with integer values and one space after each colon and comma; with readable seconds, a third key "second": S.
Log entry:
{"hour": 2, "minute": 0}
